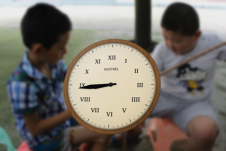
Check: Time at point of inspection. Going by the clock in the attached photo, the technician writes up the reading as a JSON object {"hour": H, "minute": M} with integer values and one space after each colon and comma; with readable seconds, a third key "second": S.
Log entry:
{"hour": 8, "minute": 44}
